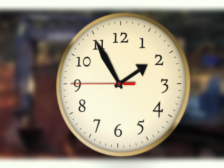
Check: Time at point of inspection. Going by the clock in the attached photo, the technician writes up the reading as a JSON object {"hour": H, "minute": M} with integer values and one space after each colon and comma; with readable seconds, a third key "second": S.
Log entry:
{"hour": 1, "minute": 54, "second": 45}
